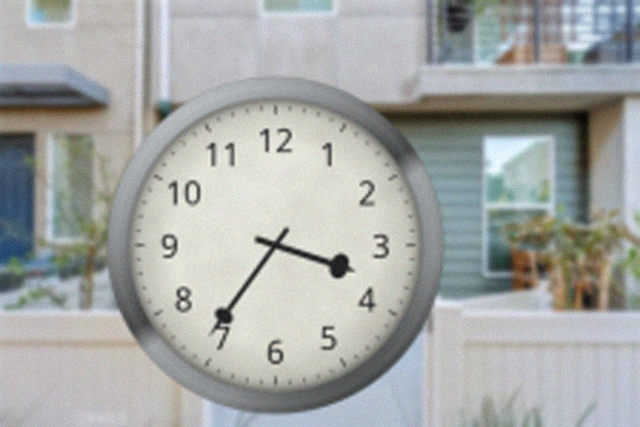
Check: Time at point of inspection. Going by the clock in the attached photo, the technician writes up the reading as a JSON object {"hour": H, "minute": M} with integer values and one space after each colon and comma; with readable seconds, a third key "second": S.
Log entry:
{"hour": 3, "minute": 36}
